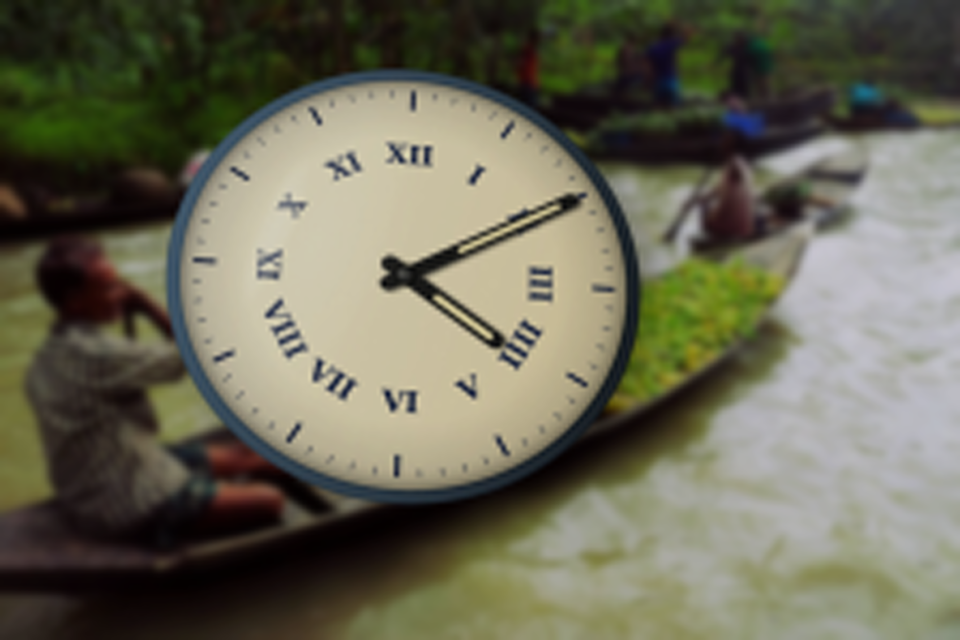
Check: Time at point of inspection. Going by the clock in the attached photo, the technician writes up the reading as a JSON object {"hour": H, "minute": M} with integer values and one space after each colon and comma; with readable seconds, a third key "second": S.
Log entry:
{"hour": 4, "minute": 10}
